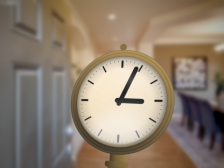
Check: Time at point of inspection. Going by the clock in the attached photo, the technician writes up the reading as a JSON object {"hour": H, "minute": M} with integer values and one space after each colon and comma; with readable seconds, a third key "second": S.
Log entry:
{"hour": 3, "minute": 4}
